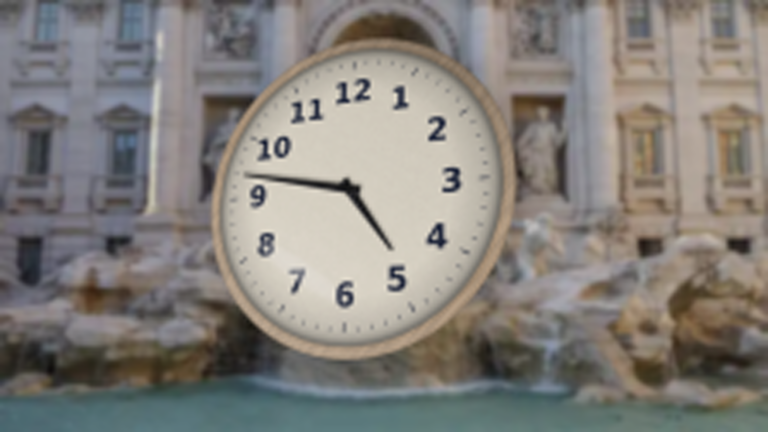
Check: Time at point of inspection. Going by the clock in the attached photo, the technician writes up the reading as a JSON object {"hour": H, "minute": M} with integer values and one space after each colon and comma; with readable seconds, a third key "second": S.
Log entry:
{"hour": 4, "minute": 47}
